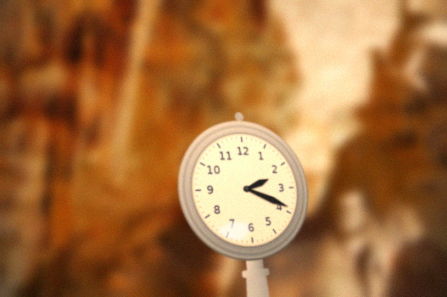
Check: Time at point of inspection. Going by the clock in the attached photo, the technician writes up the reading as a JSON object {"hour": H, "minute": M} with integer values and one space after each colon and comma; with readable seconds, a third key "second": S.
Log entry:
{"hour": 2, "minute": 19}
